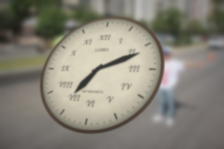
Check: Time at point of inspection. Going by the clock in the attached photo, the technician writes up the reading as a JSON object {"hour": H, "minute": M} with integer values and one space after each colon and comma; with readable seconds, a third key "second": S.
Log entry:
{"hour": 7, "minute": 11}
